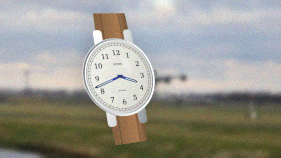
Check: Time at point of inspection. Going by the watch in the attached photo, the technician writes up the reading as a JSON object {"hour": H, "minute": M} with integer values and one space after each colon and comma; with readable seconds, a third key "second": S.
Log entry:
{"hour": 3, "minute": 42}
